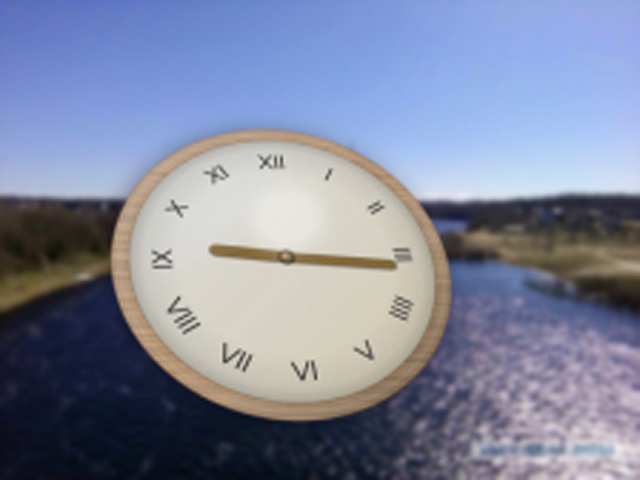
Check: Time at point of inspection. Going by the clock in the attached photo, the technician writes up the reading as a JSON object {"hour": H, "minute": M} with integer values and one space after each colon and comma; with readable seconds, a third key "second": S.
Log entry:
{"hour": 9, "minute": 16}
